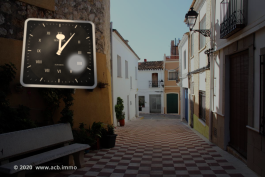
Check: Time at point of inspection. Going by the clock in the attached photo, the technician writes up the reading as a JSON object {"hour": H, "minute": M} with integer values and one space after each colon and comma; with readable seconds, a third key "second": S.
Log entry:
{"hour": 12, "minute": 6}
